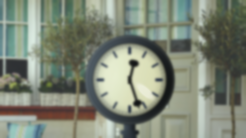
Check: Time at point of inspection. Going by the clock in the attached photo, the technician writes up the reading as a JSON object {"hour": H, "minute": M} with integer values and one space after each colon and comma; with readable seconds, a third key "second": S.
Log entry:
{"hour": 12, "minute": 27}
